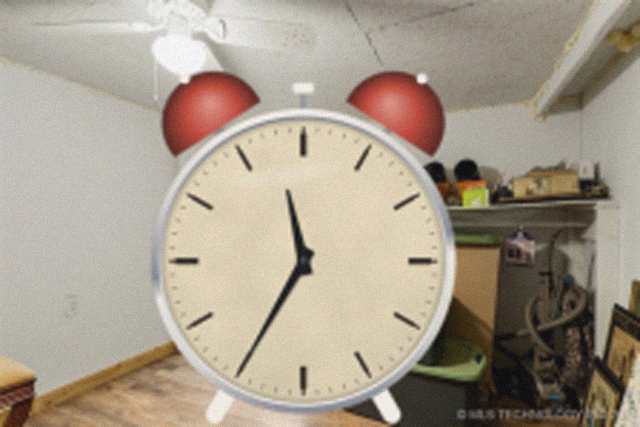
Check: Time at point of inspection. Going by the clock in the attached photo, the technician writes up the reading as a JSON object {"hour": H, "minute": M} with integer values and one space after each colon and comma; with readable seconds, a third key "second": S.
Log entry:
{"hour": 11, "minute": 35}
